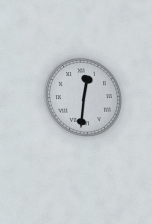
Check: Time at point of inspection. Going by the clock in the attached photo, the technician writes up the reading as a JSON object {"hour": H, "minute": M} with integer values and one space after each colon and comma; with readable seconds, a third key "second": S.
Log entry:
{"hour": 12, "minute": 32}
